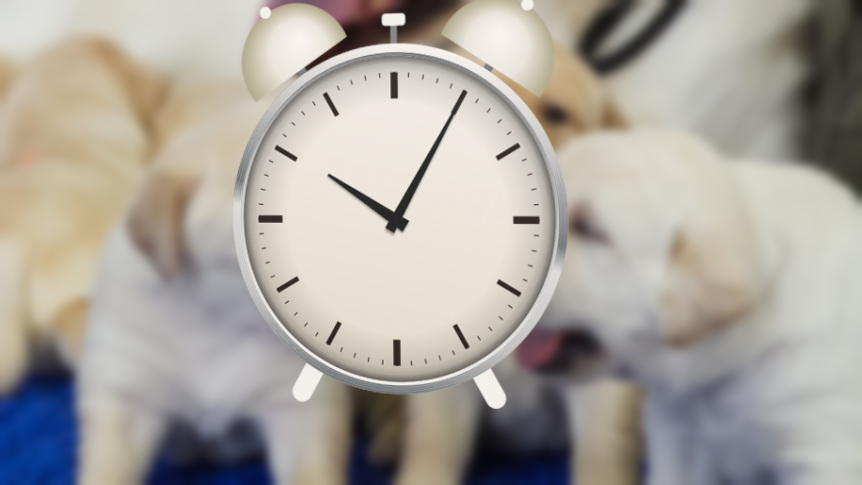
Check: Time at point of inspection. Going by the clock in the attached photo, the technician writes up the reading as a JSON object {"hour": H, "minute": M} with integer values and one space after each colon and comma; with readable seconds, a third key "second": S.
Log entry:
{"hour": 10, "minute": 5}
